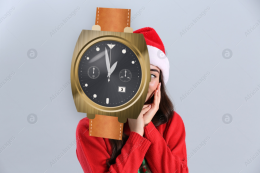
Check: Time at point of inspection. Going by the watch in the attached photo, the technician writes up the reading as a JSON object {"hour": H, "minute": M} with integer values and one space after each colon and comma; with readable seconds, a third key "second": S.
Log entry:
{"hour": 12, "minute": 58}
